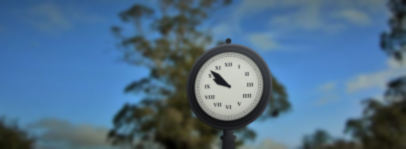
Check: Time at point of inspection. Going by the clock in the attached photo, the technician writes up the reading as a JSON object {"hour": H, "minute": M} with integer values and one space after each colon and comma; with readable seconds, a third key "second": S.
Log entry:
{"hour": 9, "minute": 52}
